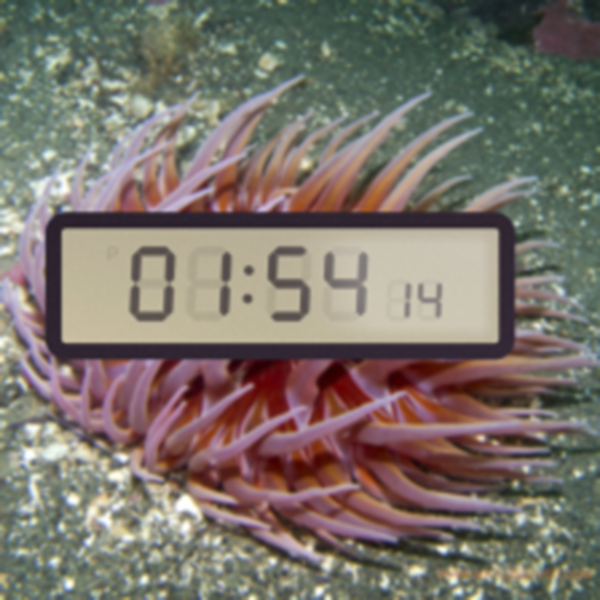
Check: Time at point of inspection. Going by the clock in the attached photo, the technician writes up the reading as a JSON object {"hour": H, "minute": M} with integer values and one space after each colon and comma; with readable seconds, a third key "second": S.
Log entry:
{"hour": 1, "minute": 54, "second": 14}
